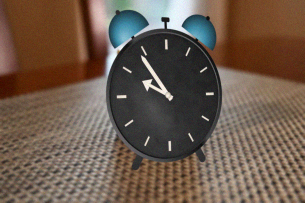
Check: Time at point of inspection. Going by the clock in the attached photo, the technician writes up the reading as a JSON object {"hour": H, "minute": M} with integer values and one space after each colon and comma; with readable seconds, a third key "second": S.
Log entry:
{"hour": 9, "minute": 54}
